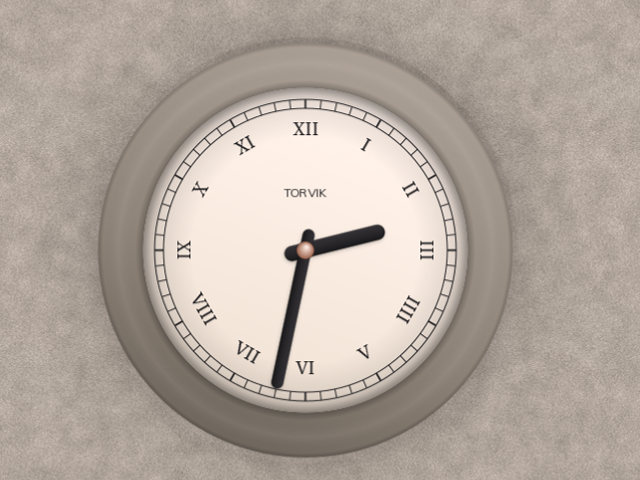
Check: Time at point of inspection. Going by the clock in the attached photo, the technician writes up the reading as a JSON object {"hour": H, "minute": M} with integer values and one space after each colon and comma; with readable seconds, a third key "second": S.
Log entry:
{"hour": 2, "minute": 32}
